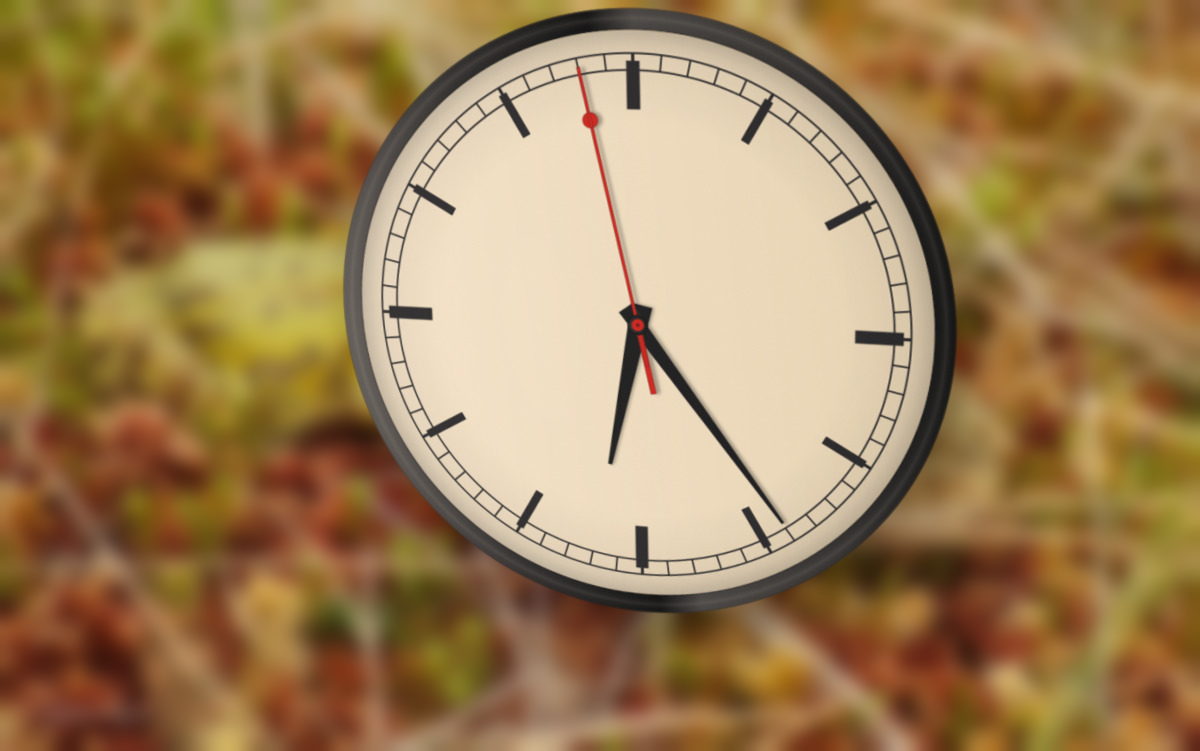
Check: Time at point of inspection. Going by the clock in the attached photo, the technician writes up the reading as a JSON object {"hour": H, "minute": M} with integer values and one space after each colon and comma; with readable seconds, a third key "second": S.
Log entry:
{"hour": 6, "minute": 23, "second": 58}
